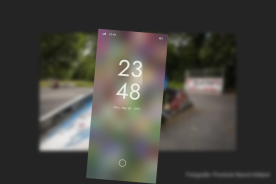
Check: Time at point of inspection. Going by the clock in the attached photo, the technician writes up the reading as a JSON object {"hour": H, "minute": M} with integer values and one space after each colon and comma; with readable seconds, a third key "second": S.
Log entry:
{"hour": 23, "minute": 48}
